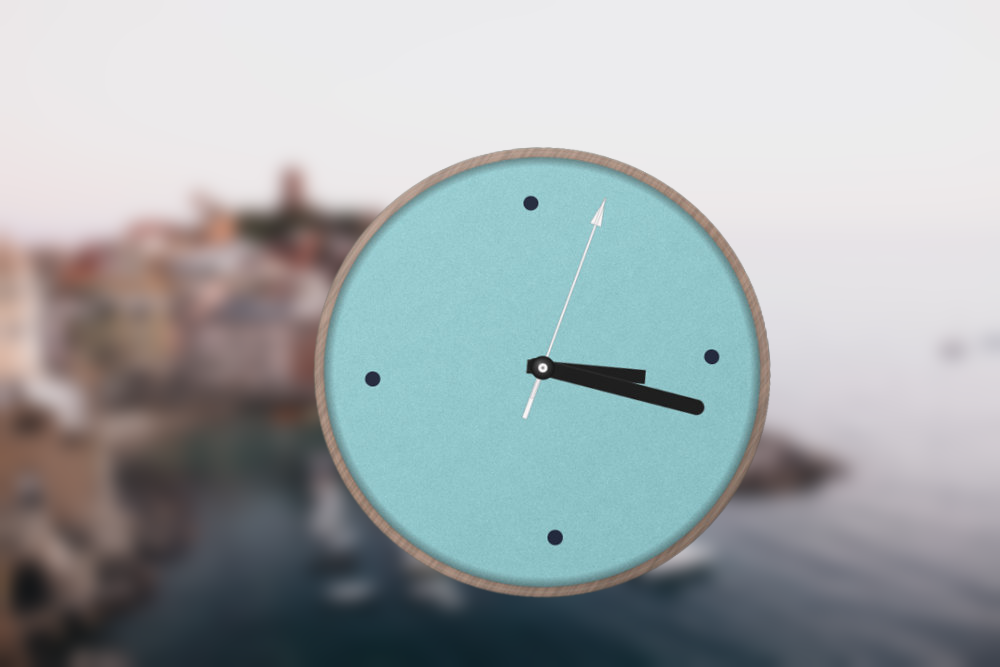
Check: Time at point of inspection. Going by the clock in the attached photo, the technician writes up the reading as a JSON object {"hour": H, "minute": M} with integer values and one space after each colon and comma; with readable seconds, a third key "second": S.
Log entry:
{"hour": 3, "minute": 18, "second": 4}
